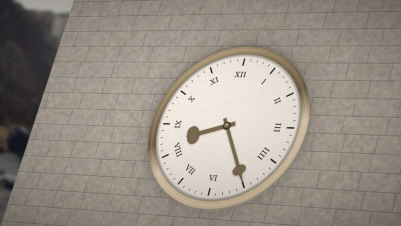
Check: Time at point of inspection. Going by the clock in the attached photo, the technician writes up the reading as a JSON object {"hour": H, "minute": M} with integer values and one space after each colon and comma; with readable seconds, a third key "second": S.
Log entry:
{"hour": 8, "minute": 25}
